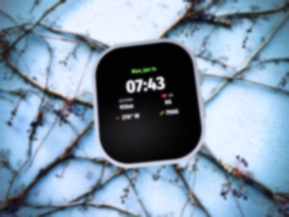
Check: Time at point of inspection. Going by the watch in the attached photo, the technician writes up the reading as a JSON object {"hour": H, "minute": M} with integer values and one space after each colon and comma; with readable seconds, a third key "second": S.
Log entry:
{"hour": 7, "minute": 43}
